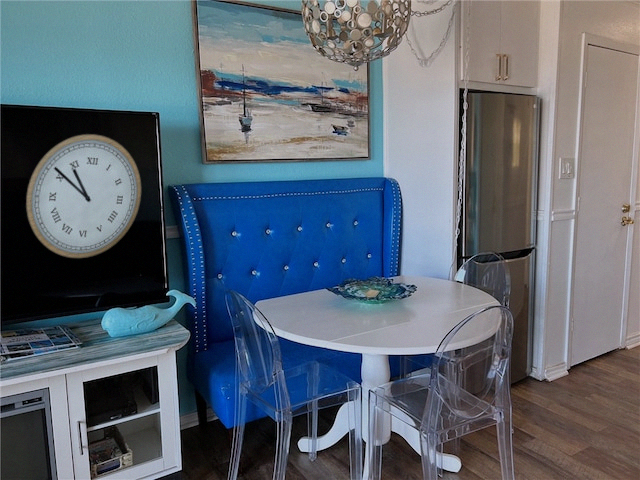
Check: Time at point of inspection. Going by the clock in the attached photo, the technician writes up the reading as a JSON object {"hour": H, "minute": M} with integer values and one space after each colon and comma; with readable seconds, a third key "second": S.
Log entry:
{"hour": 10, "minute": 51}
